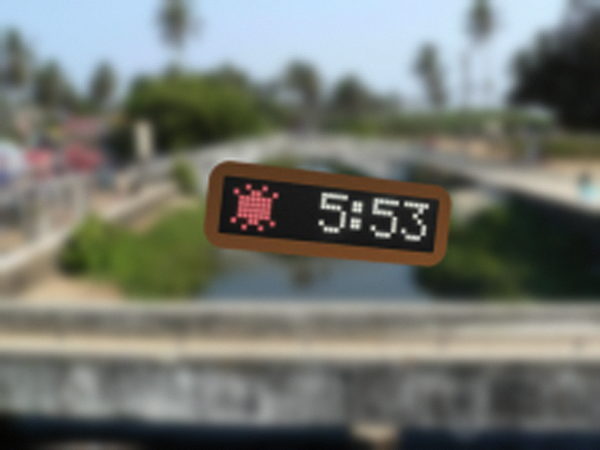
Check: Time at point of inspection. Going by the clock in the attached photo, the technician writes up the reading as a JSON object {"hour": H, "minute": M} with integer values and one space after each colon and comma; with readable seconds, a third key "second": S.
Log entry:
{"hour": 5, "minute": 53}
